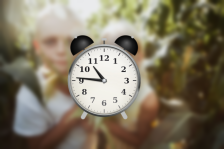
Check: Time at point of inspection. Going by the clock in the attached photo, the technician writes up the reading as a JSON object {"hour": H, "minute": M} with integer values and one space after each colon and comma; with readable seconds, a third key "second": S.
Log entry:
{"hour": 10, "minute": 46}
